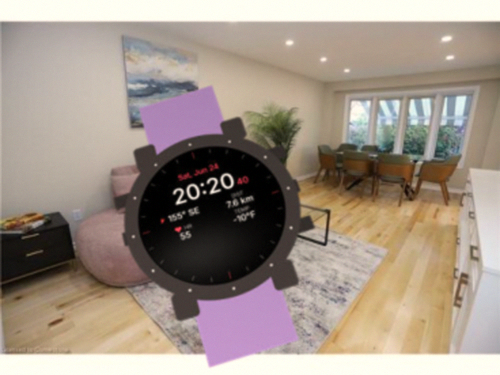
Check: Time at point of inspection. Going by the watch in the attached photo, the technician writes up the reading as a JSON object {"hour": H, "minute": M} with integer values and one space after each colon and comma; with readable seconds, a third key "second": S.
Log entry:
{"hour": 20, "minute": 20}
